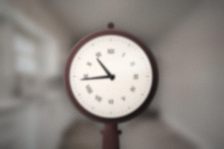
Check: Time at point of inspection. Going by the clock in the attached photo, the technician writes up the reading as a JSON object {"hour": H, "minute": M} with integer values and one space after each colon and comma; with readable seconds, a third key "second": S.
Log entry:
{"hour": 10, "minute": 44}
